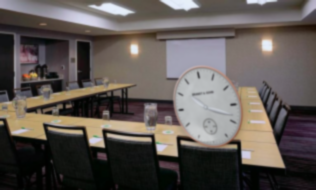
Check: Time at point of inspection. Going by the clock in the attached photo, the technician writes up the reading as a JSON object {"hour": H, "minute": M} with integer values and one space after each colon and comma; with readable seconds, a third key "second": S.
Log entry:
{"hour": 10, "minute": 18}
